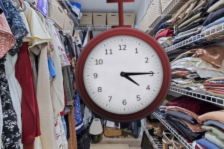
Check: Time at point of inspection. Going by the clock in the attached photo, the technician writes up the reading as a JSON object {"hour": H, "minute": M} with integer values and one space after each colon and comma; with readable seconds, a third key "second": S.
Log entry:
{"hour": 4, "minute": 15}
